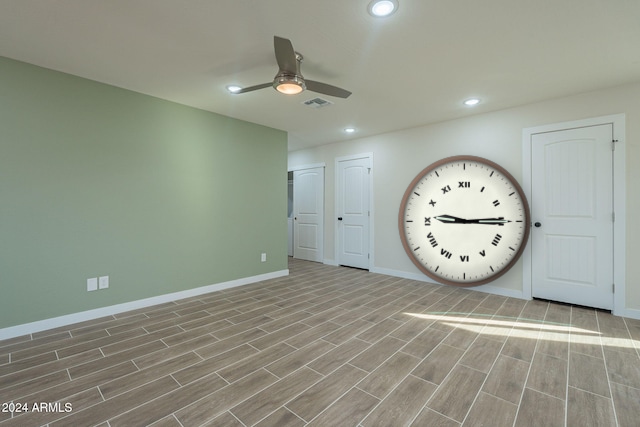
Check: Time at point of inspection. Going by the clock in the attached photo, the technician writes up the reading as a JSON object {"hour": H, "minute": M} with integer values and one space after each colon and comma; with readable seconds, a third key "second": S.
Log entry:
{"hour": 9, "minute": 15}
